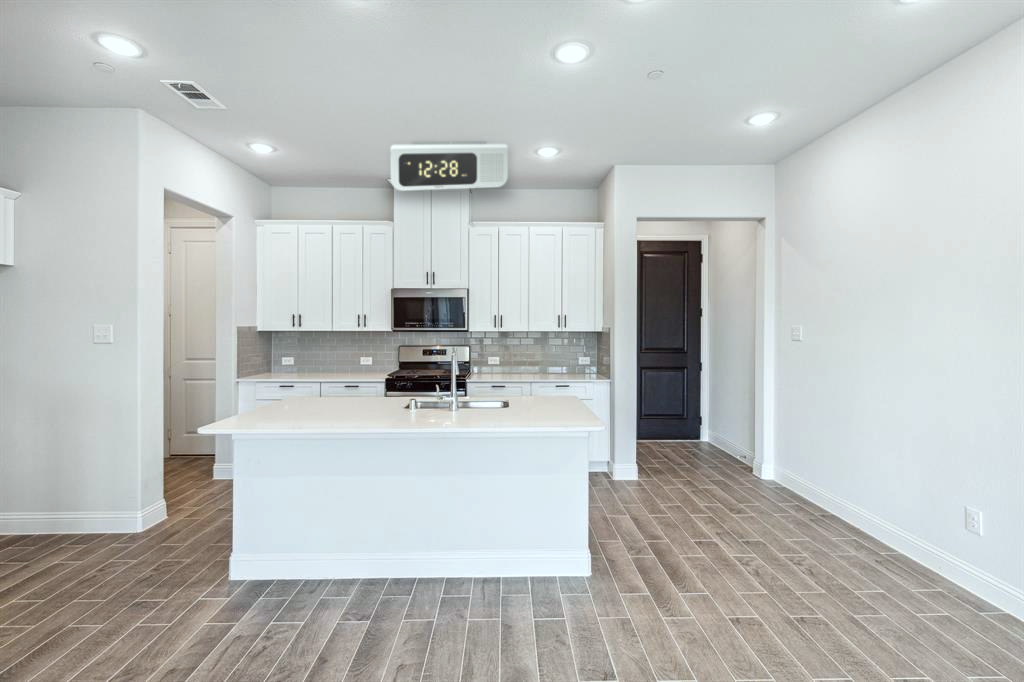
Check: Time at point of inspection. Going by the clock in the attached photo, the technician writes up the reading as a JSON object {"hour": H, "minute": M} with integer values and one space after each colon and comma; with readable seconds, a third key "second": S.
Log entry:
{"hour": 12, "minute": 28}
